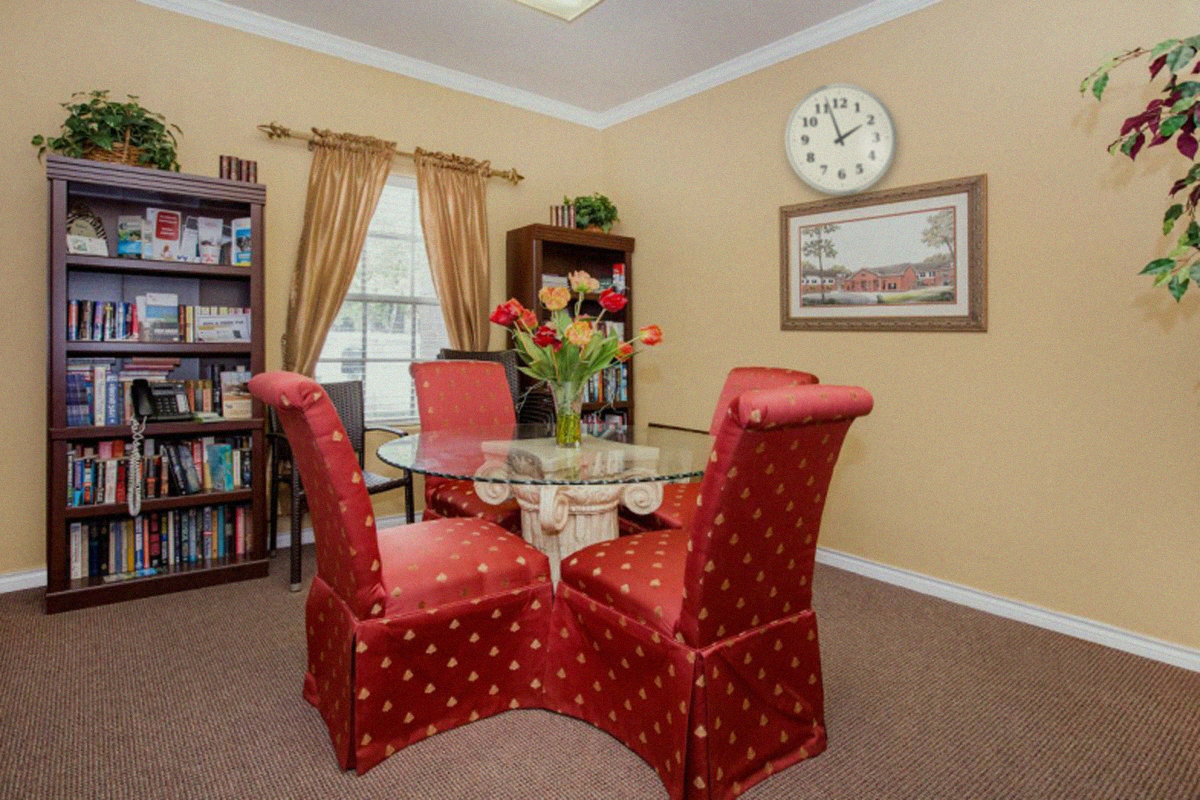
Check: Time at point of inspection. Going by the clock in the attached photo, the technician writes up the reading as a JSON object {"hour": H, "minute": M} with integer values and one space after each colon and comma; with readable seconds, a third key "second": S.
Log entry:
{"hour": 1, "minute": 57}
